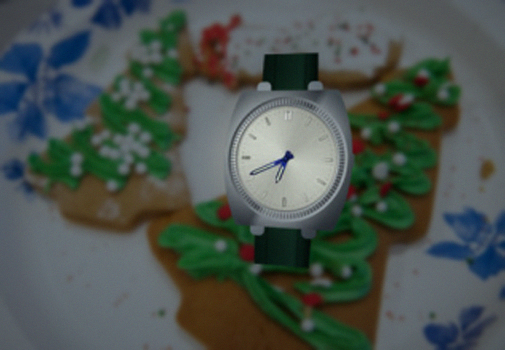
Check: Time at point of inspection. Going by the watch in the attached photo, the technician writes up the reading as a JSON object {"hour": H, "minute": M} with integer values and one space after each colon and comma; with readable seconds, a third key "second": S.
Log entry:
{"hour": 6, "minute": 41}
